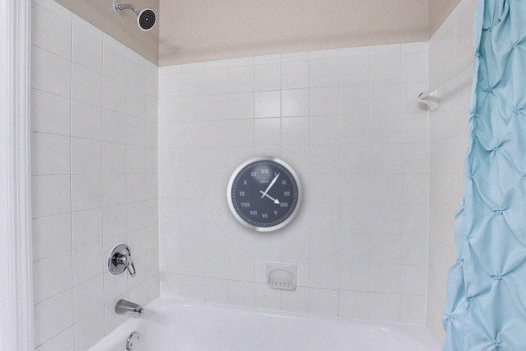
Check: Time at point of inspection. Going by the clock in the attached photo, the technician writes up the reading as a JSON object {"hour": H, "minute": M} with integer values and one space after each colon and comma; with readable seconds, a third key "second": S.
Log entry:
{"hour": 4, "minute": 6}
